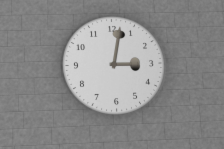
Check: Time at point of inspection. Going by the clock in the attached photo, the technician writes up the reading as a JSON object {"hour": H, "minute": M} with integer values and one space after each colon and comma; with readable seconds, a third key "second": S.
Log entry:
{"hour": 3, "minute": 2}
